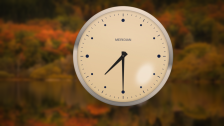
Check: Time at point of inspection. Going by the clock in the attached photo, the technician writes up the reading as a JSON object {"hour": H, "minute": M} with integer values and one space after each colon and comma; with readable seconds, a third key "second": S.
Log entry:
{"hour": 7, "minute": 30}
